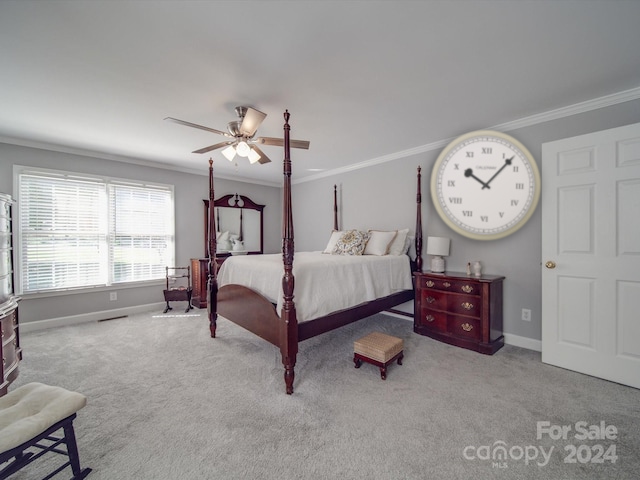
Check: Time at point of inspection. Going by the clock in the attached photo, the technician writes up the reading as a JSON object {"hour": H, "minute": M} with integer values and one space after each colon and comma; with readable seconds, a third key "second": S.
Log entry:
{"hour": 10, "minute": 7}
